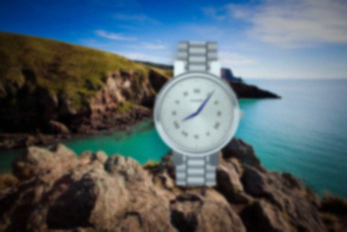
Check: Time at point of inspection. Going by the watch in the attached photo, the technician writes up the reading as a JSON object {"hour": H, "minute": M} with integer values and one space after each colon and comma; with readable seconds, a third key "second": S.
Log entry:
{"hour": 8, "minute": 6}
